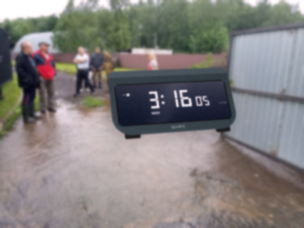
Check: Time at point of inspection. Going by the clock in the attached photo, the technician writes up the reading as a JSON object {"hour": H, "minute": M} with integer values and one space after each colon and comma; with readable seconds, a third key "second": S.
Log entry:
{"hour": 3, "minute": 16}
